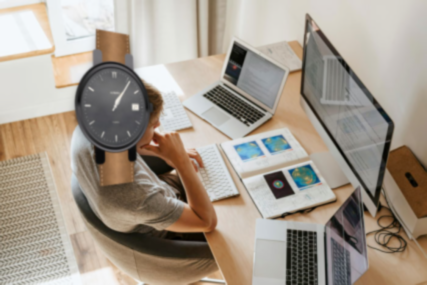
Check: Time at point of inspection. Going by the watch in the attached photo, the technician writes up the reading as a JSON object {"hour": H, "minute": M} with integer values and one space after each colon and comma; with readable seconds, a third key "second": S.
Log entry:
{"hour": 1, "minute": 6}
